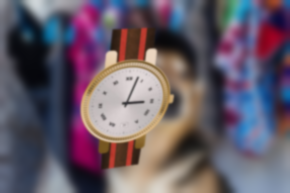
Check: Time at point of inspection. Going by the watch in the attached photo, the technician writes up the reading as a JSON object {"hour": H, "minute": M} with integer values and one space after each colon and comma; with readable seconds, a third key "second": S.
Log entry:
{"hour": 3, "minute": 3}
